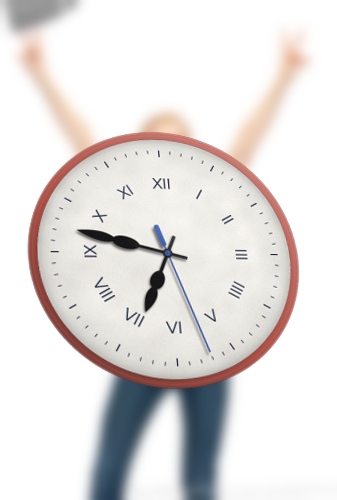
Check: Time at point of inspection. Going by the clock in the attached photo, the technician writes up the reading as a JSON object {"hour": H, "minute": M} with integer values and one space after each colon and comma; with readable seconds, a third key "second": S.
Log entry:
{"hour": 6, "minute": 47, "second": 27}
